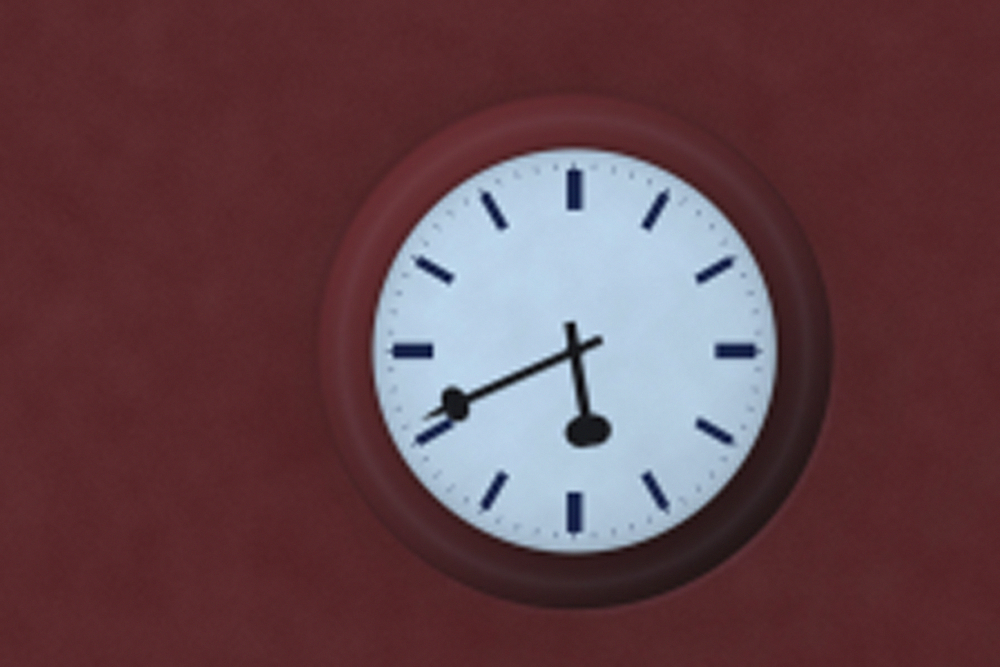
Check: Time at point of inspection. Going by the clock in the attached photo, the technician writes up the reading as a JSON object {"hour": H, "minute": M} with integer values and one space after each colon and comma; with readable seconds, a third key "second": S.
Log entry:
{"hour": 5, "minute": 41}
